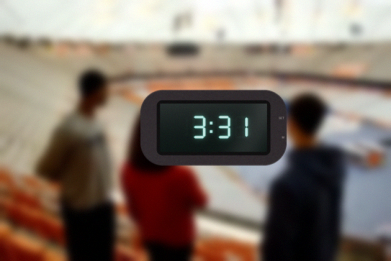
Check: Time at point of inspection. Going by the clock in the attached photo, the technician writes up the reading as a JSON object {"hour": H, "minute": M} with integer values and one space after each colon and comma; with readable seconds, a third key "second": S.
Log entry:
{"hour": 3, "minute": 31}
